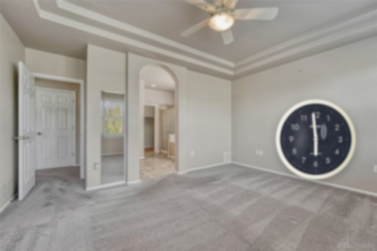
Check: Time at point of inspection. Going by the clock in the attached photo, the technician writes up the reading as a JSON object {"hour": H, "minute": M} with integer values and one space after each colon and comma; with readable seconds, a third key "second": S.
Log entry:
{"hour": 5, "minute": 59}
